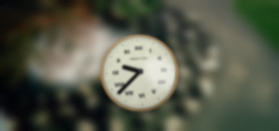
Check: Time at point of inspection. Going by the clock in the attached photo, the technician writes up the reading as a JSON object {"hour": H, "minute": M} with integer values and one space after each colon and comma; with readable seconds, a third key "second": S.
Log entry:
{"hour": 9, "minute": 38}
